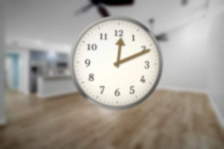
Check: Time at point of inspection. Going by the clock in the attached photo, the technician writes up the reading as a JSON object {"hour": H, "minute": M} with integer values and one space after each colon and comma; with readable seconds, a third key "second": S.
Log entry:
{"hour": 12, "minute": 11}
